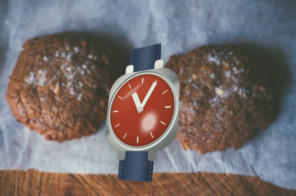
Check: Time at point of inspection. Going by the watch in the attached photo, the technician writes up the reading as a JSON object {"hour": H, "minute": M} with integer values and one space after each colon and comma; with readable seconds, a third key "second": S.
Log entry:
{"hour": 11, "minute": 5}
